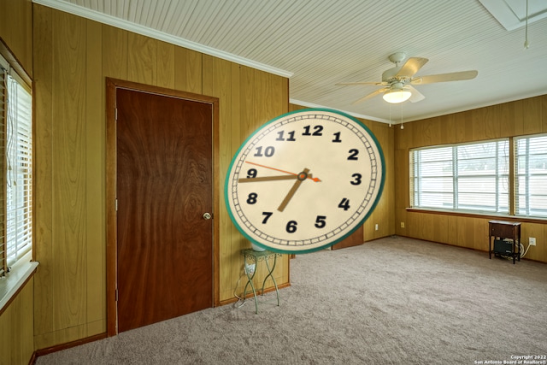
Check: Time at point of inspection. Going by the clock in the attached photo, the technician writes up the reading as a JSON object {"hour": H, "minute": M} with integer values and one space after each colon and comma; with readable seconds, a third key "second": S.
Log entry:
{"hour": 6, "minute": 43, "second": 47}
